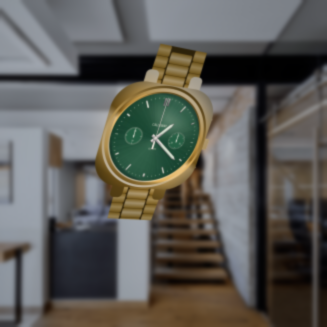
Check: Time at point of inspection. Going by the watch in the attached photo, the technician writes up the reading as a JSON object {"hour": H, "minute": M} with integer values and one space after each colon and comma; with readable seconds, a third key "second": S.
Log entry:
{"hour": 1, "minute": 21}
